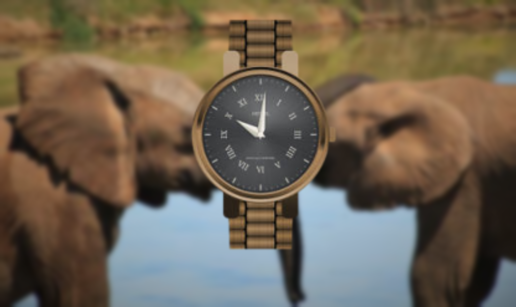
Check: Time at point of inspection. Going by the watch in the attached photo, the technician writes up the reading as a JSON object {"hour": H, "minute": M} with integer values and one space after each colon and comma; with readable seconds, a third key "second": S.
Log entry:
{"hour": 10, "minute": 1}
